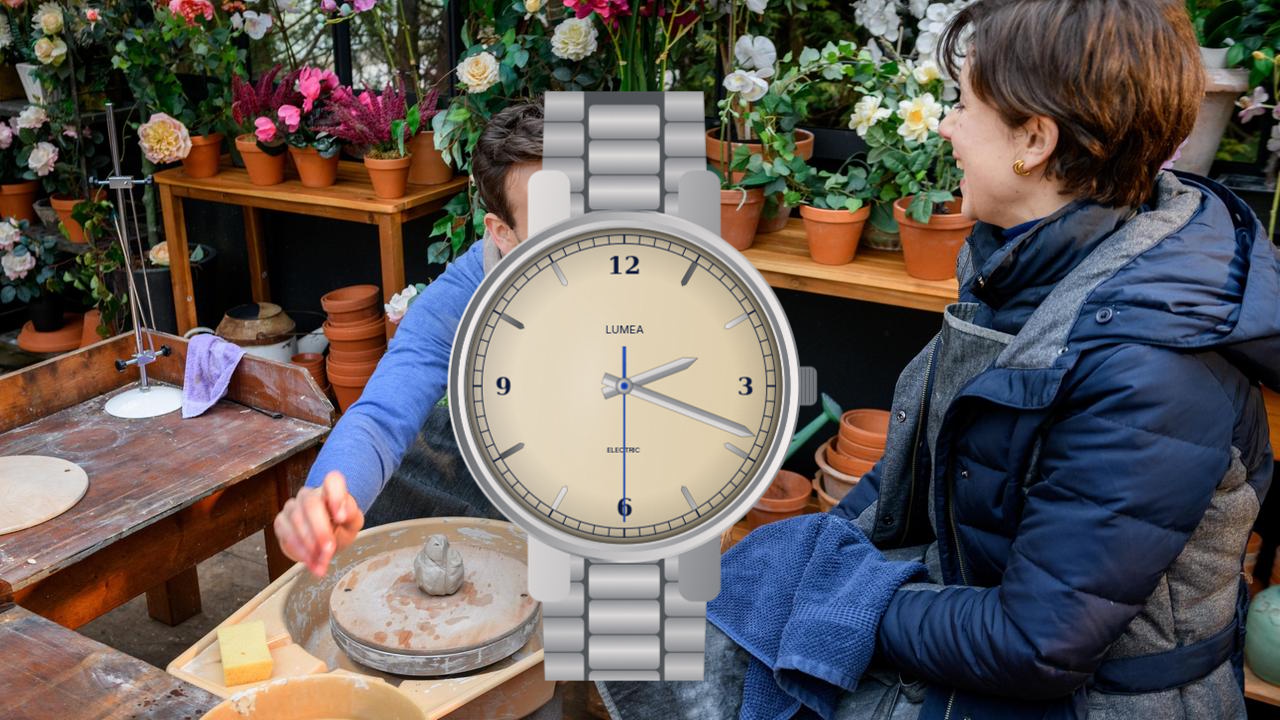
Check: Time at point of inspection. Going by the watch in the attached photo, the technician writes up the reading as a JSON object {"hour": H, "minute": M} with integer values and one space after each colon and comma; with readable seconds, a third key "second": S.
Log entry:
{"hour": 2, "minute": 18, "second": 30}
